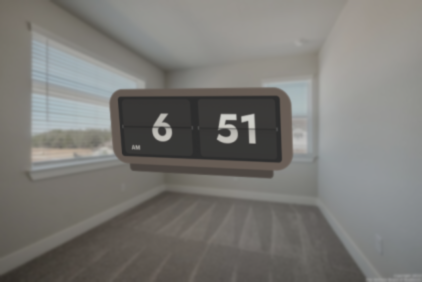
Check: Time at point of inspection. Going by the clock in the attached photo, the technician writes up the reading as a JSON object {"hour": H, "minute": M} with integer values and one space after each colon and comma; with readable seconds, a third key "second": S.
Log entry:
{"hour": 6, "minute": 51}
